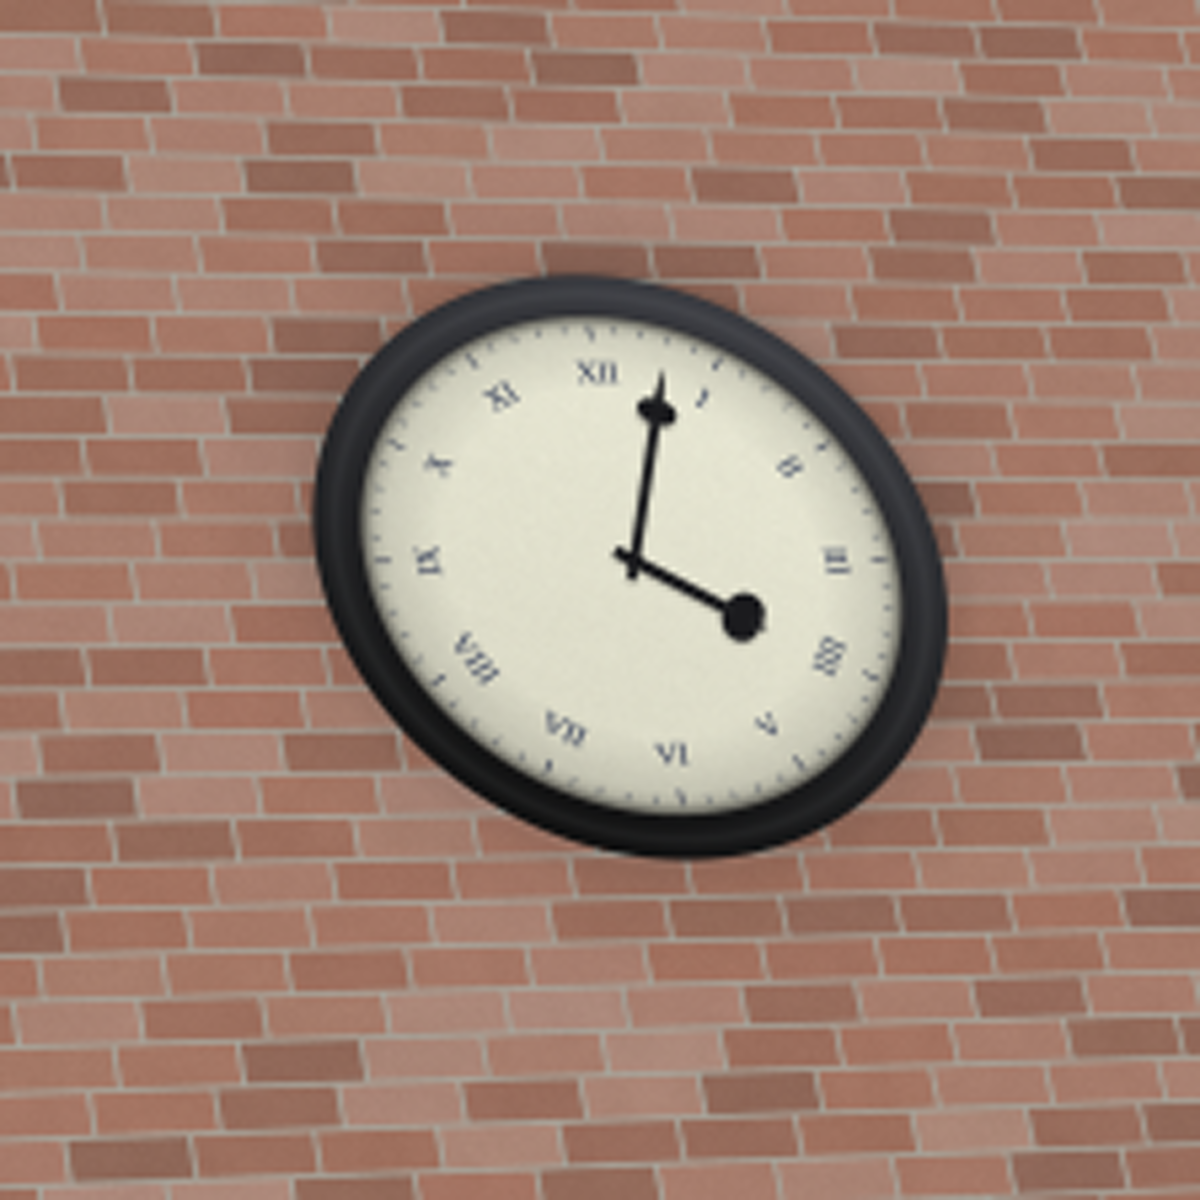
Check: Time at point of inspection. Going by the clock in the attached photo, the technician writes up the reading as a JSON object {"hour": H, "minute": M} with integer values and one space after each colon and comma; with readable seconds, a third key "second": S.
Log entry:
{"hour": 4, "minute": 3}
